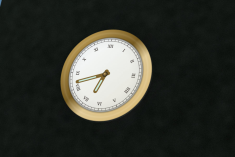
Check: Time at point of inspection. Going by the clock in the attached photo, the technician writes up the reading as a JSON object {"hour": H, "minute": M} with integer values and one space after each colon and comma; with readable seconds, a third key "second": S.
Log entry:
{"hour": 6, "minute": 42}
